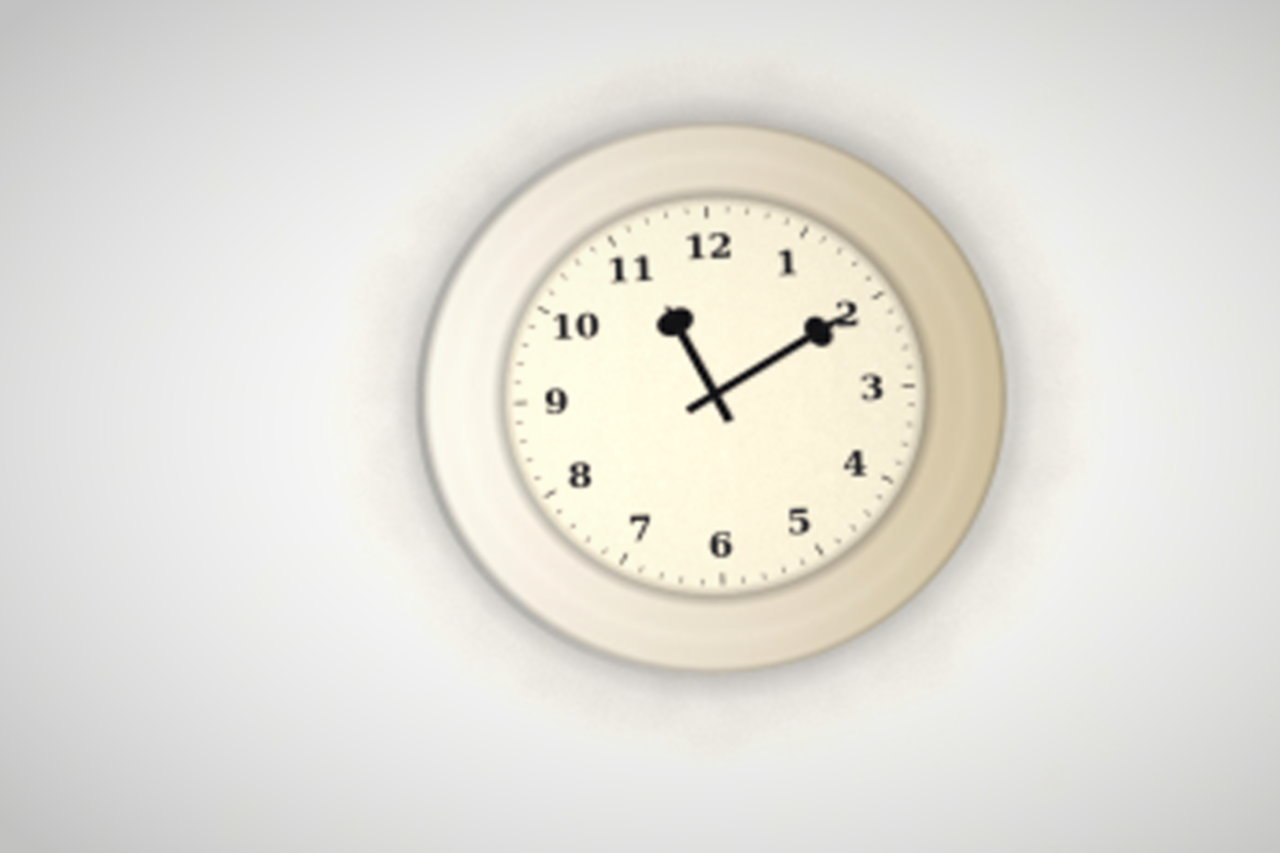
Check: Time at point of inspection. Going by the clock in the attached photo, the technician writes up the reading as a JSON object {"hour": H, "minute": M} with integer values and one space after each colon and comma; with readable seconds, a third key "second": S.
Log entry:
{"hour": 11, "minute": 10}
